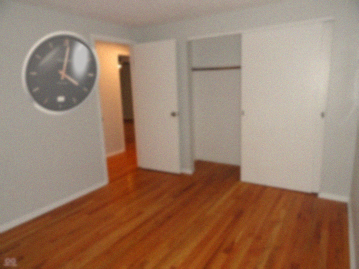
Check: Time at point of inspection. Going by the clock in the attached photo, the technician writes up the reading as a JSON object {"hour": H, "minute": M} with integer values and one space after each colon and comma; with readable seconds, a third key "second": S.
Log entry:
{"hour": 4, "minute": 1}
